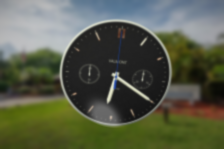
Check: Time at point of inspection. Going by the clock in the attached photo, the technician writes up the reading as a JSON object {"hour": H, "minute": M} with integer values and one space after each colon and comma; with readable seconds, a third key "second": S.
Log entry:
{"hour": 6, "minute": 20}
